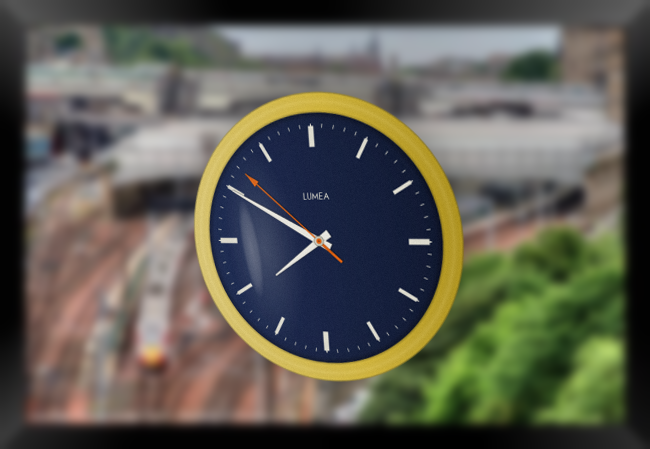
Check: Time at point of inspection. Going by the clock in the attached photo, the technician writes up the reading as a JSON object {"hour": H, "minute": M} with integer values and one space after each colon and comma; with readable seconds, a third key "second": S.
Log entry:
{"hour": 7, "minute": 49, "second": 52}
